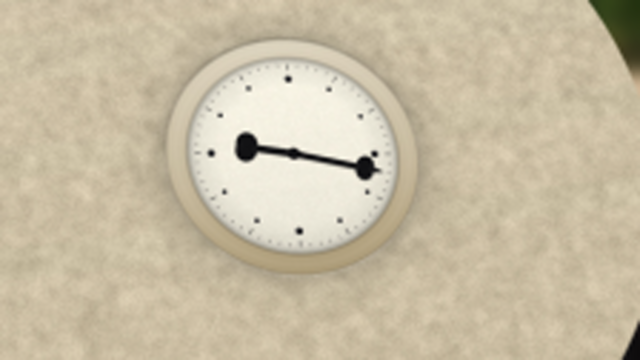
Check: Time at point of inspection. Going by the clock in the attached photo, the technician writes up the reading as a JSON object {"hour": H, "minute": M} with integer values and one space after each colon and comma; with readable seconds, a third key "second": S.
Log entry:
{"hour": 9, "minute": 17}
